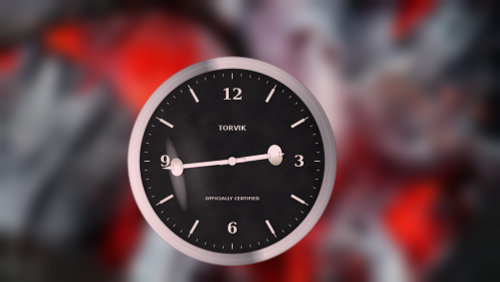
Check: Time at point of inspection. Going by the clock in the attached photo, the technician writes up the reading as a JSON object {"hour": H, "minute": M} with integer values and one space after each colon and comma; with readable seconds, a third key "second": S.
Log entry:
{"hour": 2, "minute": 44}
